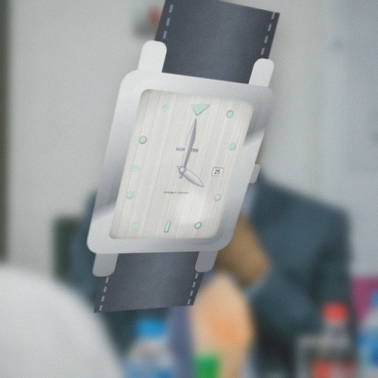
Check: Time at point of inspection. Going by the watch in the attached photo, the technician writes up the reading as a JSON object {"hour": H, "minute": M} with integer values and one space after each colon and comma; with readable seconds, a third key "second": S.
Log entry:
{"hour": 4, "minute": 0}
